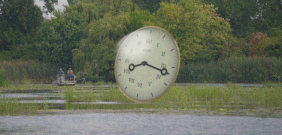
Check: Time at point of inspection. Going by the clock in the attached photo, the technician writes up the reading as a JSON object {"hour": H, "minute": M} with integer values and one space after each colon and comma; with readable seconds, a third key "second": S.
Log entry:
{"hour": 8, "minute": 17}
